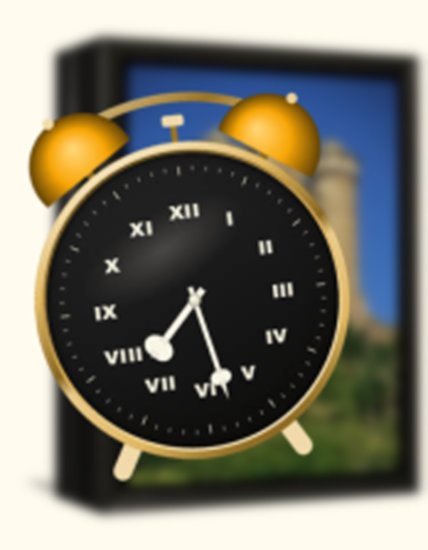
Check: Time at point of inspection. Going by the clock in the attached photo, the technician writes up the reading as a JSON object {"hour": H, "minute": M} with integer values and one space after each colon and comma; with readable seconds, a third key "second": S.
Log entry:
{"hour": 7, "minute": 28}
